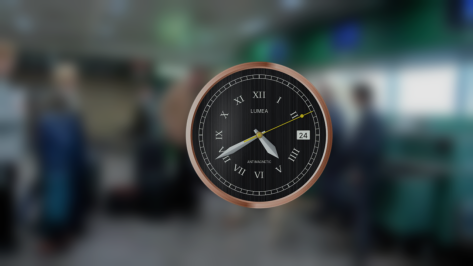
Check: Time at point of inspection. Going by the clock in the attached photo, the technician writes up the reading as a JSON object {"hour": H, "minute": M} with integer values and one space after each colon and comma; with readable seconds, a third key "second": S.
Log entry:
{"hour": 4, "minute": 40, "second": 11}
